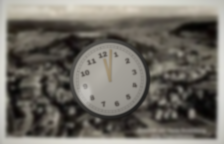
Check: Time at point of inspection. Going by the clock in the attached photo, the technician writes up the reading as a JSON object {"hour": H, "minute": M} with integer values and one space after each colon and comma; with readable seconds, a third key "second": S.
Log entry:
{"hour": 12, "minute": 3}
